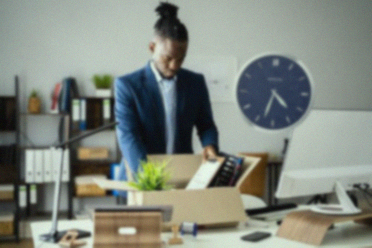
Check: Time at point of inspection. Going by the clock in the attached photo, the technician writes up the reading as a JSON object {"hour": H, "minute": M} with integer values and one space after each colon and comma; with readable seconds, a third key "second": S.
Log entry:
{"hour": 4, "minute": 33}
